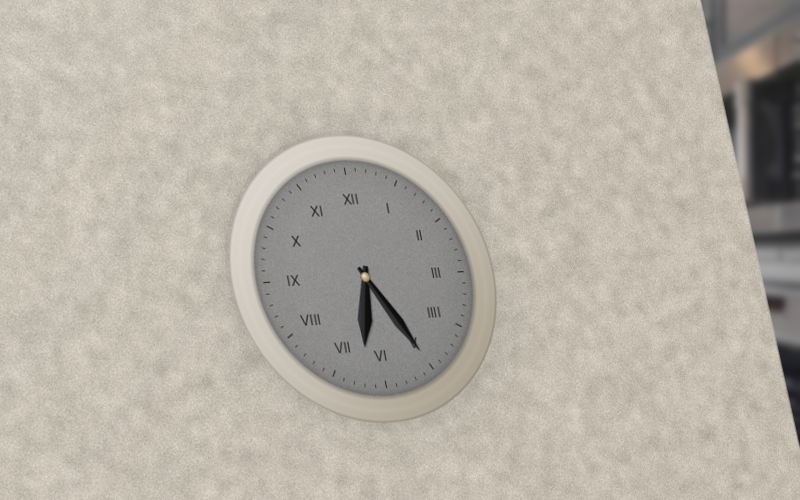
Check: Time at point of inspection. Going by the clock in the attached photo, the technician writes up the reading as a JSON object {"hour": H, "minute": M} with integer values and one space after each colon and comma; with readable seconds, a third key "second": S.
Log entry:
{"hour": 6, "minute": 25}
